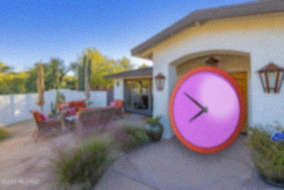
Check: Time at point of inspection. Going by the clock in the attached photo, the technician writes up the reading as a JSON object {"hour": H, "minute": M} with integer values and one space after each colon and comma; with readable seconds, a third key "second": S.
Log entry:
{"hour": 7, "minute": 51}
